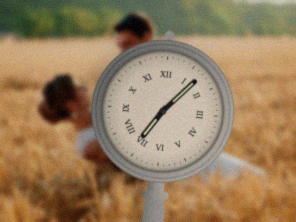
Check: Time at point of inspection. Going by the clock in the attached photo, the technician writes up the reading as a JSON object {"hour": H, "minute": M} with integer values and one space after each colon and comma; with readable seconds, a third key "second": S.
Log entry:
{"hour": 7, "minute": 7}
